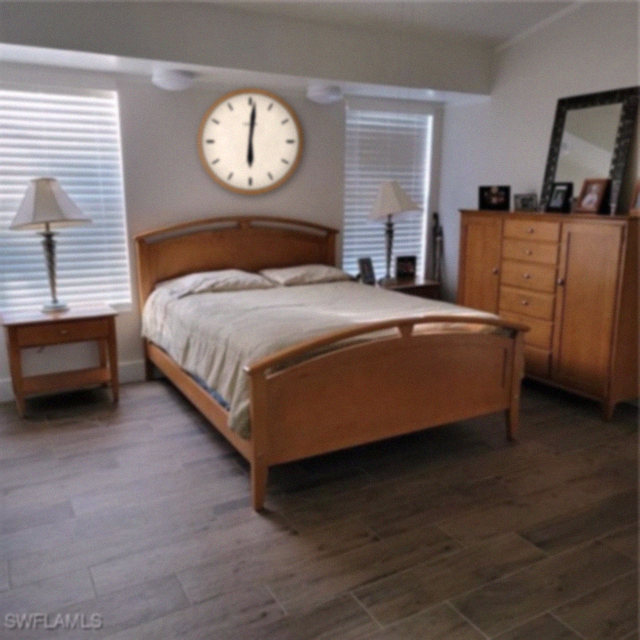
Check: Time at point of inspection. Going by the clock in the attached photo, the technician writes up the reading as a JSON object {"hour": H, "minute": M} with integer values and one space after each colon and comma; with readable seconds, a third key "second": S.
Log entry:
{"hour": 6, "minute": 1}
